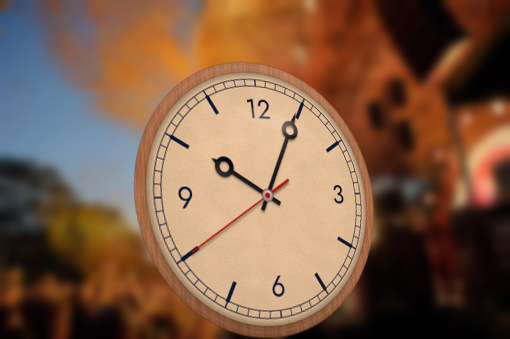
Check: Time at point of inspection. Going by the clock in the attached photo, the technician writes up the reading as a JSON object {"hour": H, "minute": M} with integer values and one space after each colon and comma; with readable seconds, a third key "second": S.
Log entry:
{"hour": 10, "minute": 4, "second": 40}
